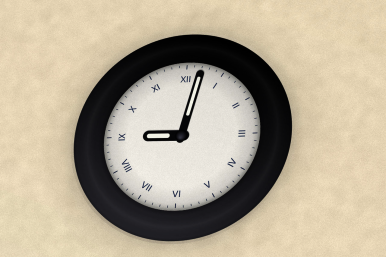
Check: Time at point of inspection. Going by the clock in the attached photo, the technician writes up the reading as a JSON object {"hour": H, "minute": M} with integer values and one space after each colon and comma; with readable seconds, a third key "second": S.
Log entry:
{"hour": 9, "minute": 2}
